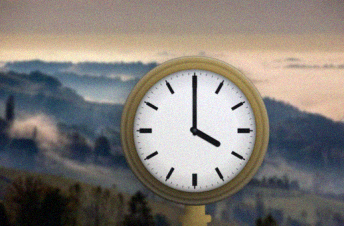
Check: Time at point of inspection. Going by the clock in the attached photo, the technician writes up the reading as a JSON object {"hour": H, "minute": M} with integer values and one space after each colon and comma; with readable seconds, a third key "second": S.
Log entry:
{"hour": 4, "minute": 0}
